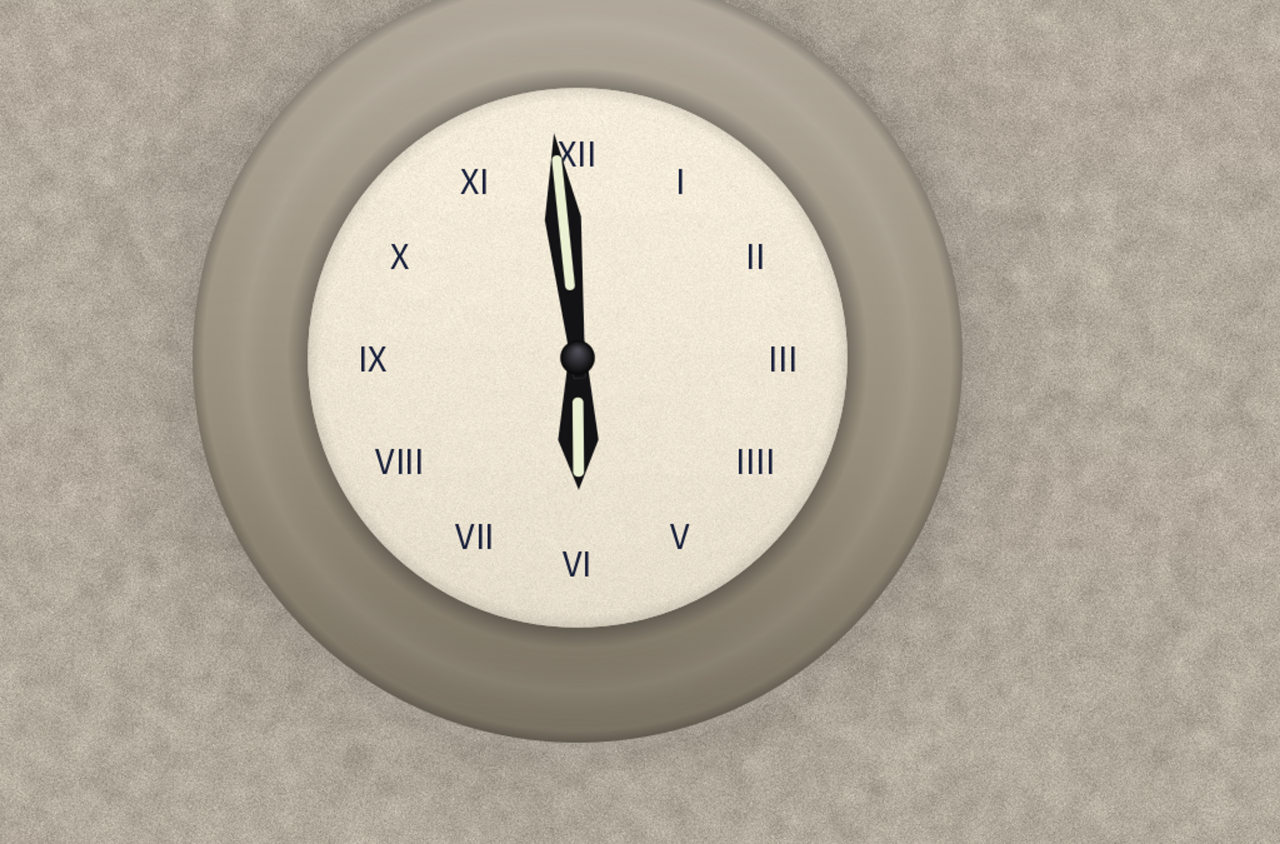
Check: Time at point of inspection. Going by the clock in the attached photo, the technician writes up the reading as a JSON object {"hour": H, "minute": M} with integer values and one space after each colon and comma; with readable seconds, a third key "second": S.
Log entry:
{"hour": 5, "minute": 59}
